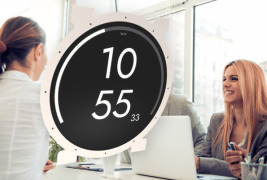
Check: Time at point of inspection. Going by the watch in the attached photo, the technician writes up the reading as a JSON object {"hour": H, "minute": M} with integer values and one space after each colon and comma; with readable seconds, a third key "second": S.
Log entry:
{"hour": 10, "minute": 55, "second": 33}
